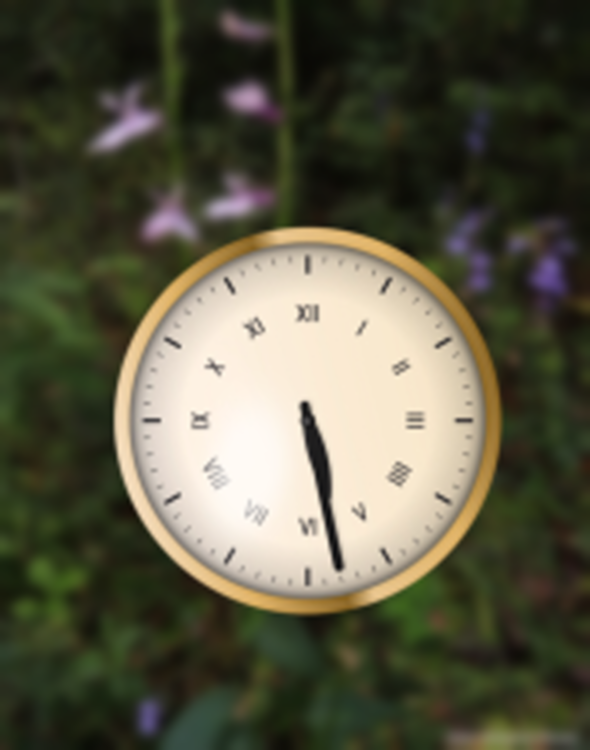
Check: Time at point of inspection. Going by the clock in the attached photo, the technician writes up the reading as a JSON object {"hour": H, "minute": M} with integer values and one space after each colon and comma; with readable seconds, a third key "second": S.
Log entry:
{"hour": 5, "minute": 28}
